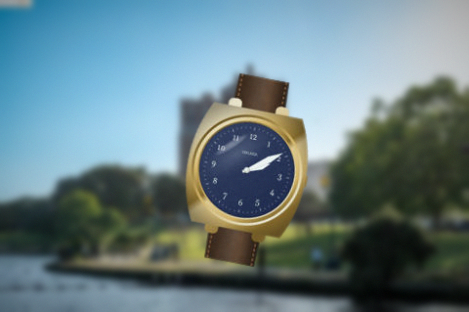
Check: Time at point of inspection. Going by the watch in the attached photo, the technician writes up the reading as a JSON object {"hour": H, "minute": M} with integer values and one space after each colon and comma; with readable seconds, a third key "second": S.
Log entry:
{"hour": 2, "minute": 9}
